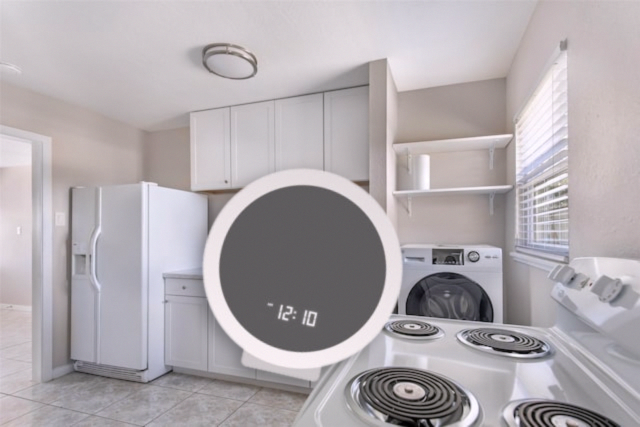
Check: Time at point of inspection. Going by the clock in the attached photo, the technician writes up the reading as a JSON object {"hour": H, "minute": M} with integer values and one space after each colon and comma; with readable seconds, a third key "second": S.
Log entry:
{"hour": 12, "minute": 10}
